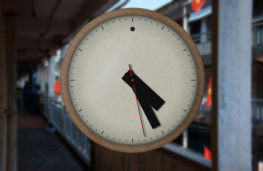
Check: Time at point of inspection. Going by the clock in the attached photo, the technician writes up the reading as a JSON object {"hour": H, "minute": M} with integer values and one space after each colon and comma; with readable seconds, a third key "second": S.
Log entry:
{"hour": 4, "minute": 25, "second": 28}
